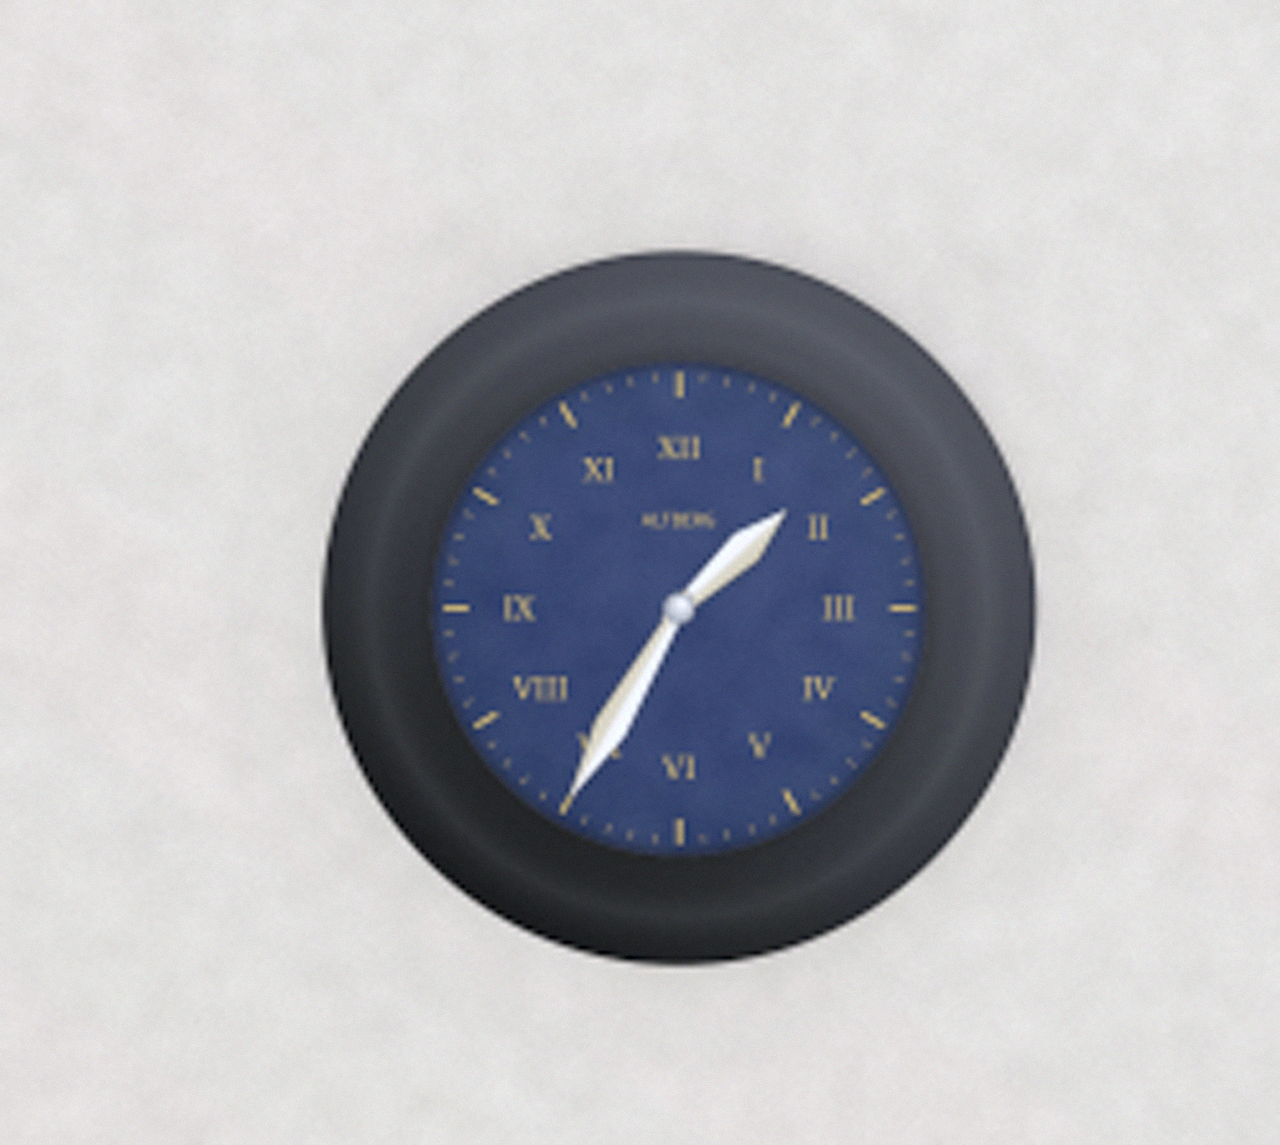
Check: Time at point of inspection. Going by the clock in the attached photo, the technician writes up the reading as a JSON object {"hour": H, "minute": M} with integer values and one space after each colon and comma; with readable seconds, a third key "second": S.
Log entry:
{"hour": 1, "minute": 35}
